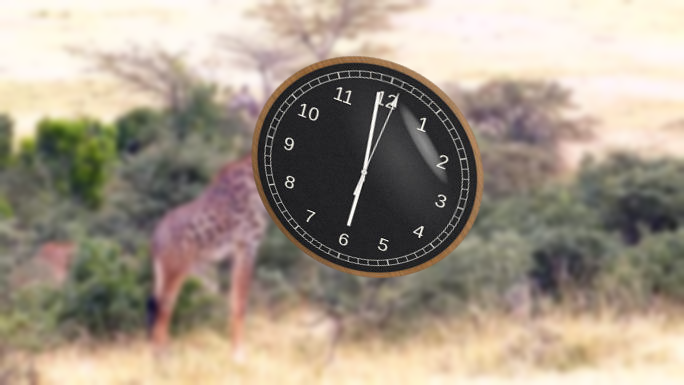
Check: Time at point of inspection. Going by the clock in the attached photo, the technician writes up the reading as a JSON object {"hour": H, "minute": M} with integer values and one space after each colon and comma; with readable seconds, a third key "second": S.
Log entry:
{"hour": 5, "minute": 59, "second": 1}
